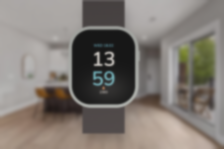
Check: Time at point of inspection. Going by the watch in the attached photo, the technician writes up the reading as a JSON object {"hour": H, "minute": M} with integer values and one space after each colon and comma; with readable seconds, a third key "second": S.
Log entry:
{"hour": 13, "minute": 59}
